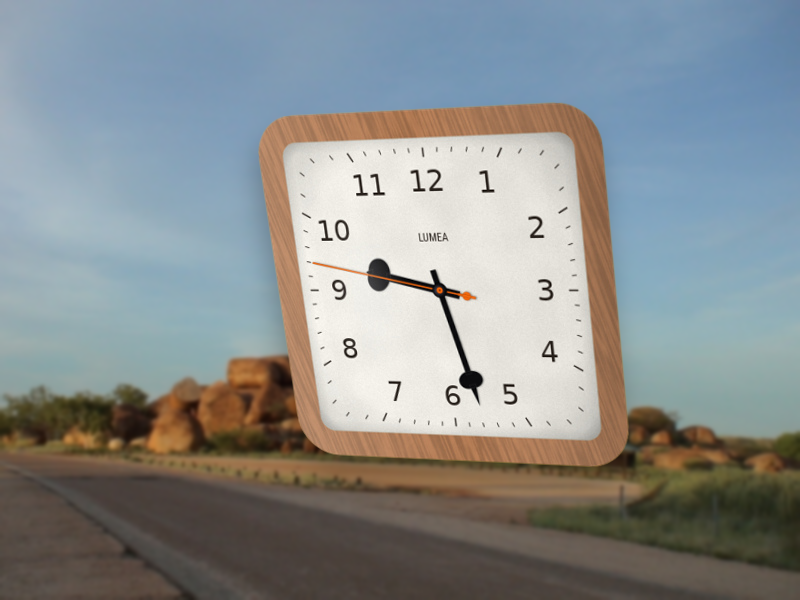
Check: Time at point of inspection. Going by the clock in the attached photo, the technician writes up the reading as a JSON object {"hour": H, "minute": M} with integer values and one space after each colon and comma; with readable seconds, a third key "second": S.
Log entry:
{"hour": 9, "minute": 27, "second": 47}
